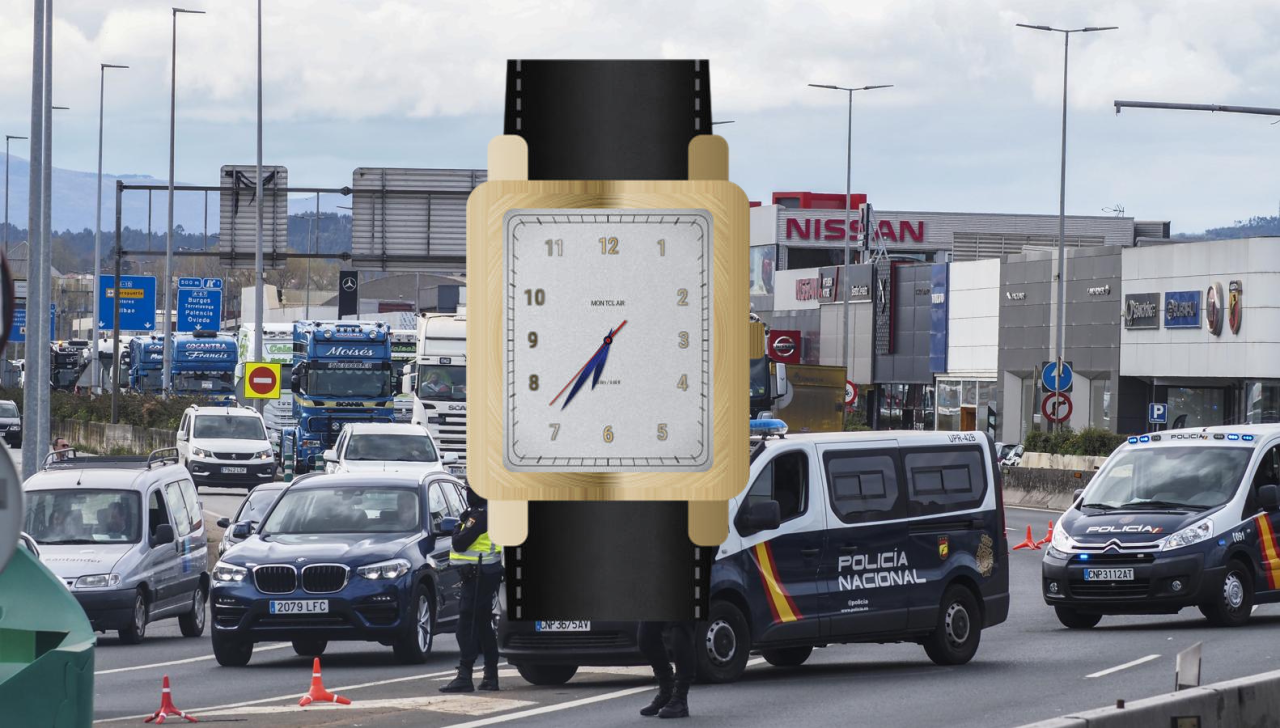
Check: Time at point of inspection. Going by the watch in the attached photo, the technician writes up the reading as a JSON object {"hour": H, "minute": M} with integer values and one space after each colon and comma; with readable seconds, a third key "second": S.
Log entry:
{"hour": 6, "minute": 35, "second": 37}
